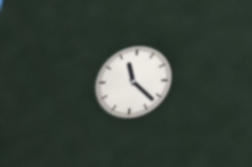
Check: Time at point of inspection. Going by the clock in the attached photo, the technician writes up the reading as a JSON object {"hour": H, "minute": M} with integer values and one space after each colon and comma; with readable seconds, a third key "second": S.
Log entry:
{"hour": 11, "minute": 22}
